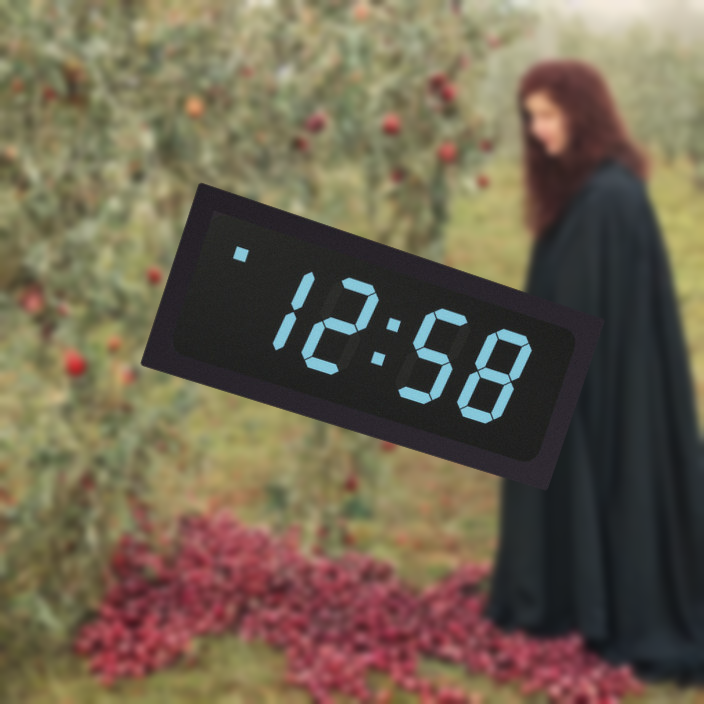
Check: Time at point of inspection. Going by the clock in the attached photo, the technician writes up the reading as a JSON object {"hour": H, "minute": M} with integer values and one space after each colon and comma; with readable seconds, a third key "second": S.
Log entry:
{"hour": 12, "minute": 58}
